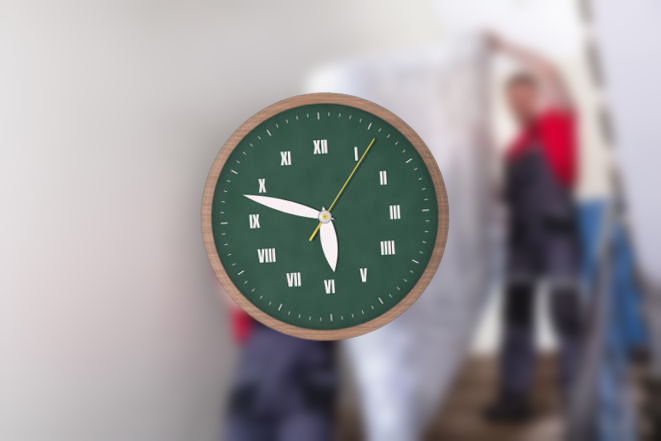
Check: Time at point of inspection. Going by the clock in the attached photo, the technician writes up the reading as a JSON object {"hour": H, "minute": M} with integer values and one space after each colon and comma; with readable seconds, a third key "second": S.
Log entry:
{"hour": 5, "minute": 48, "second": 6}
